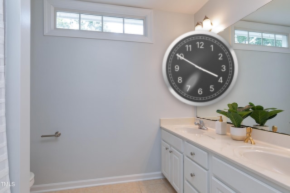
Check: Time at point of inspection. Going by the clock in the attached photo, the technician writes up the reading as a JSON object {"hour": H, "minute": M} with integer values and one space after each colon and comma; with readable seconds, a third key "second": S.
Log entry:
{"hour": 3, "minute": 50}
